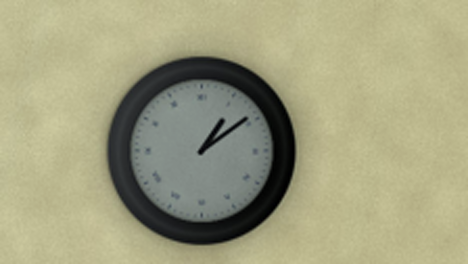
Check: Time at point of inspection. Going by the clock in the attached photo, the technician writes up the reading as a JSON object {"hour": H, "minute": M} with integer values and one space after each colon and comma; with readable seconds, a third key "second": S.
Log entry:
{"hour": 1, "minute": 9}
